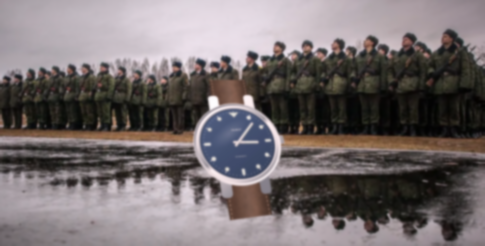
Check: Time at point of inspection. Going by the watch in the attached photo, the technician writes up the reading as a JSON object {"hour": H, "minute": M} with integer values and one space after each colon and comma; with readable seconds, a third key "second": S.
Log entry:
{"hour": 3, "minute": 7}
